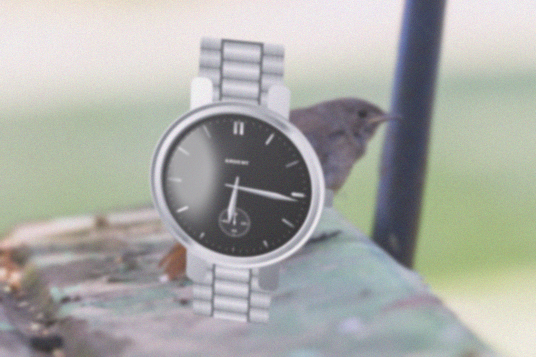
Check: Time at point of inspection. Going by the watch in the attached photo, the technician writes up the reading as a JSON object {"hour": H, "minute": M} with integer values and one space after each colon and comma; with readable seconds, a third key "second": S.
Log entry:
{"hour": 6, "minute": 16}
